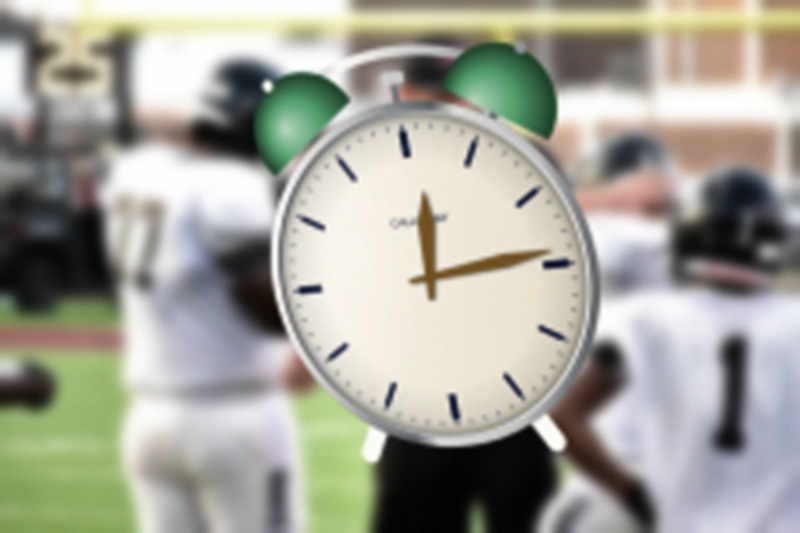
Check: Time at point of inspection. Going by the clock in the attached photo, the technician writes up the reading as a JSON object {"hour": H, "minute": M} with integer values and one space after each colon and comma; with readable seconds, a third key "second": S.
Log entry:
{"hour": 12, "minute": 14}
